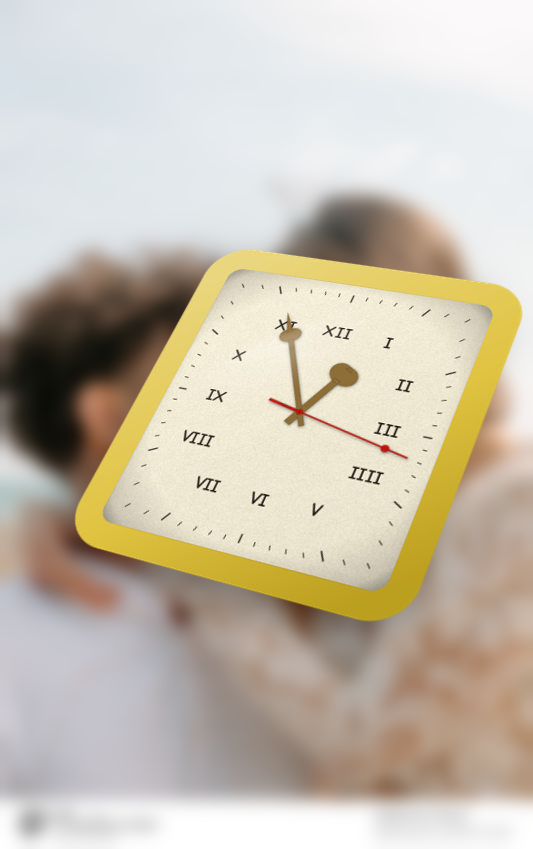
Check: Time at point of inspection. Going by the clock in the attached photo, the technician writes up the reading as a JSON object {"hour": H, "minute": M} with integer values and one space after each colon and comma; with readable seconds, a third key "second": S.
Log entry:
{"hour": 12, "minute": 55, "second": 17}
